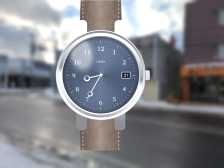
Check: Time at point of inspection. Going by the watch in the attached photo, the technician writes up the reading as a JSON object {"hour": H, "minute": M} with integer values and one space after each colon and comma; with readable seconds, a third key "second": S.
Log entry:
{"hour": 8, "minute": 35}
